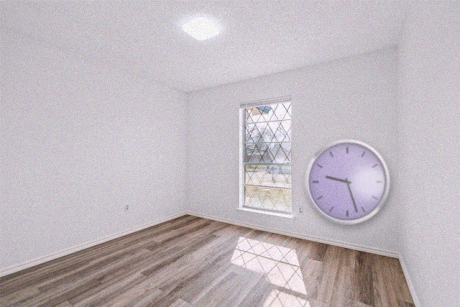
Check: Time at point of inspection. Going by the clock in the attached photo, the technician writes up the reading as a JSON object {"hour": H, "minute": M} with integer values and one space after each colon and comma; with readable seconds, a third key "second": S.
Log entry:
{"hour": 9, "minute": 27}
